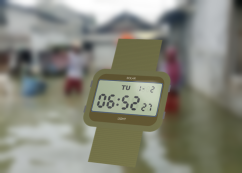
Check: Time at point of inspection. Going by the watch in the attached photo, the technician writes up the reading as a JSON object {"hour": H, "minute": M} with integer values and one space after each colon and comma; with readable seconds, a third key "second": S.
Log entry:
{"hour": 6, "minute": 52, "second": 27}
